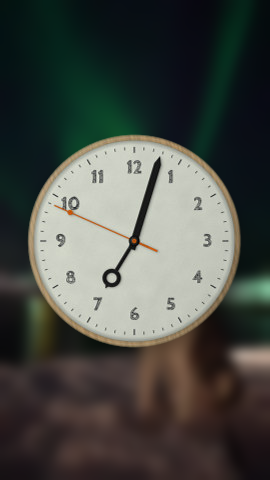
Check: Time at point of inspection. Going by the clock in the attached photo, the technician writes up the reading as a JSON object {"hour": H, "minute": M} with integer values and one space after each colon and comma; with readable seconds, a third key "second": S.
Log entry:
{"hour": 7, "minute": 2, "second": 49}
